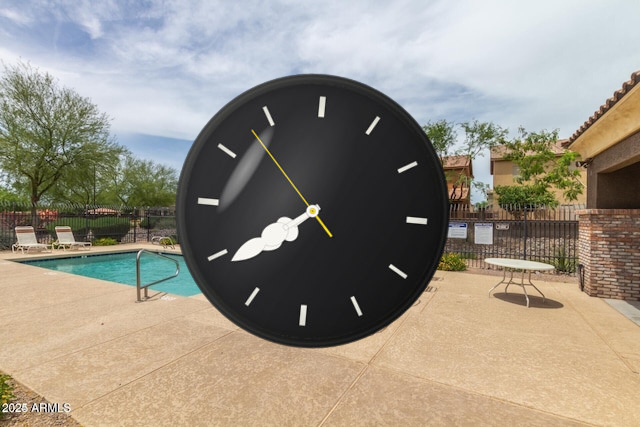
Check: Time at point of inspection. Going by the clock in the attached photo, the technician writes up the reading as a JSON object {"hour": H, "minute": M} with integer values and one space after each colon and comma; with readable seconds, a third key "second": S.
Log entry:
{"hour": 7, "minute": 38, "second": 53}
